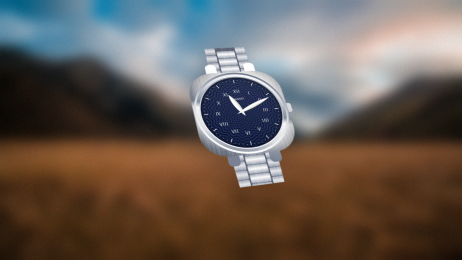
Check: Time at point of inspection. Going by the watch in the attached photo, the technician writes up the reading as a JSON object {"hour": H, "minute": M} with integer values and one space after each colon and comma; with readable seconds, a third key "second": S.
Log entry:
{"hour": 11, "minute": 11}
